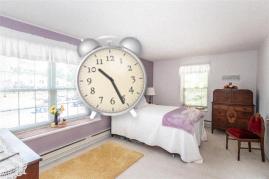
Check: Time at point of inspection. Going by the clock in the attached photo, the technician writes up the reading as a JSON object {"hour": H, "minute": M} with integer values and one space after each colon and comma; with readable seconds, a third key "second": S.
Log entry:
{"hour": 10, "minute": 26}
